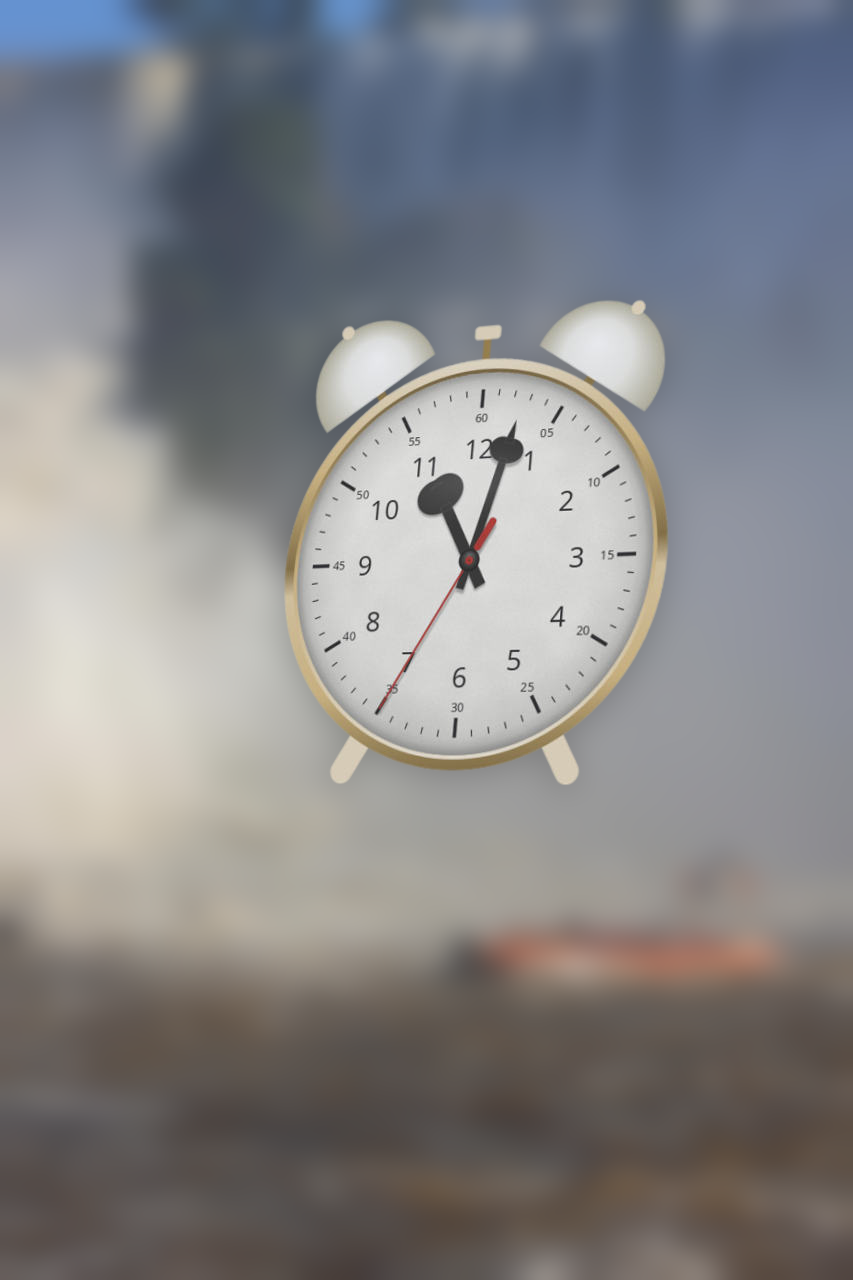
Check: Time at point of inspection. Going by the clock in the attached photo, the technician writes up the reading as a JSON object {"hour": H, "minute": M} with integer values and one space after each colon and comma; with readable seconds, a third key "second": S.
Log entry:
{"hour": 11, "minute": 2, "second": 35}
